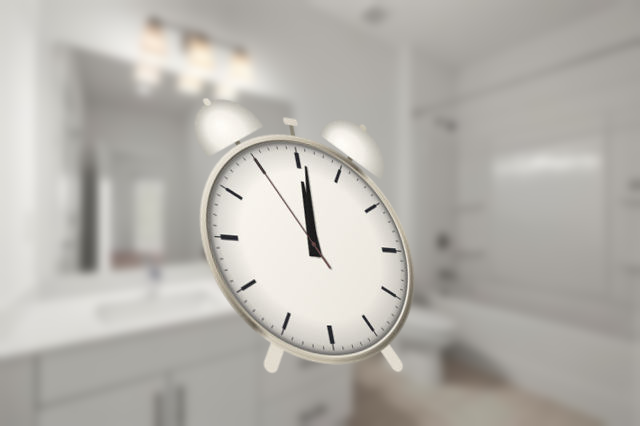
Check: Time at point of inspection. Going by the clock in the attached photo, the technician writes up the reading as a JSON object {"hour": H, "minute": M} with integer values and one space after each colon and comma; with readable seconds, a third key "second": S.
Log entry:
{"hour": 12, "minute": 0, "second": 55}
